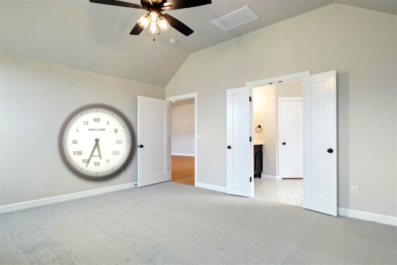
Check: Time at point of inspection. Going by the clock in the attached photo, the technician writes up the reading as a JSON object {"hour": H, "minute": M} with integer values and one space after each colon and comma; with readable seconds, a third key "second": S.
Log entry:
{"hour": 5, "minute": 34}
